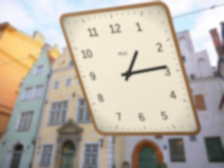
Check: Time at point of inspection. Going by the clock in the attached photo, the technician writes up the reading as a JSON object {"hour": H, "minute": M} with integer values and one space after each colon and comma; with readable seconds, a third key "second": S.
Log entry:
{"hour": 1, "minute": 14}
